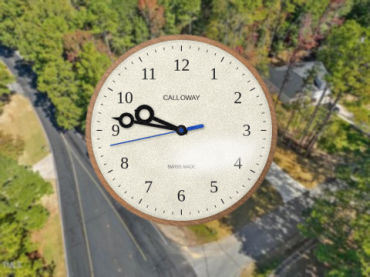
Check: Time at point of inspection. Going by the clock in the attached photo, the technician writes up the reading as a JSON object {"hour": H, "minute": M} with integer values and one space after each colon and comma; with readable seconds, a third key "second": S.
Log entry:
{"hour": 9, "minute": 46, "second": 43}
